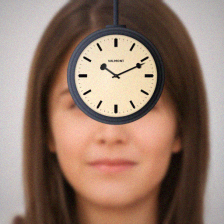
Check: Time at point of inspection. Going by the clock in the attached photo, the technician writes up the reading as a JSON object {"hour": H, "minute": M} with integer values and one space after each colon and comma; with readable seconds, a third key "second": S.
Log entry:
{"hour": 10, "minute": 11}
